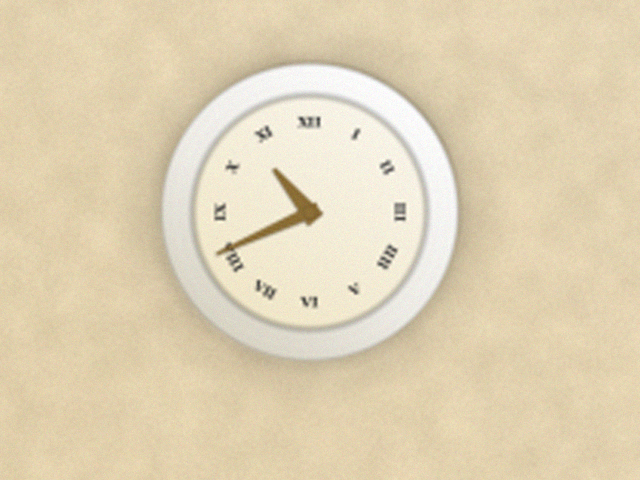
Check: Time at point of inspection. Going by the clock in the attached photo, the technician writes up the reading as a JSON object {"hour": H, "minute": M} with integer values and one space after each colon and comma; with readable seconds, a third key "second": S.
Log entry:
{"hour": 10, "minute": 41}
